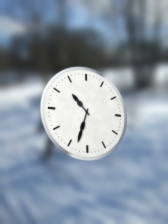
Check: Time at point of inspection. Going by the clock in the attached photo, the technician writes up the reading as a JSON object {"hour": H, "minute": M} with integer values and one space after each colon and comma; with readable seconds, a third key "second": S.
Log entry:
{"hour": 10, "minute": 33}
